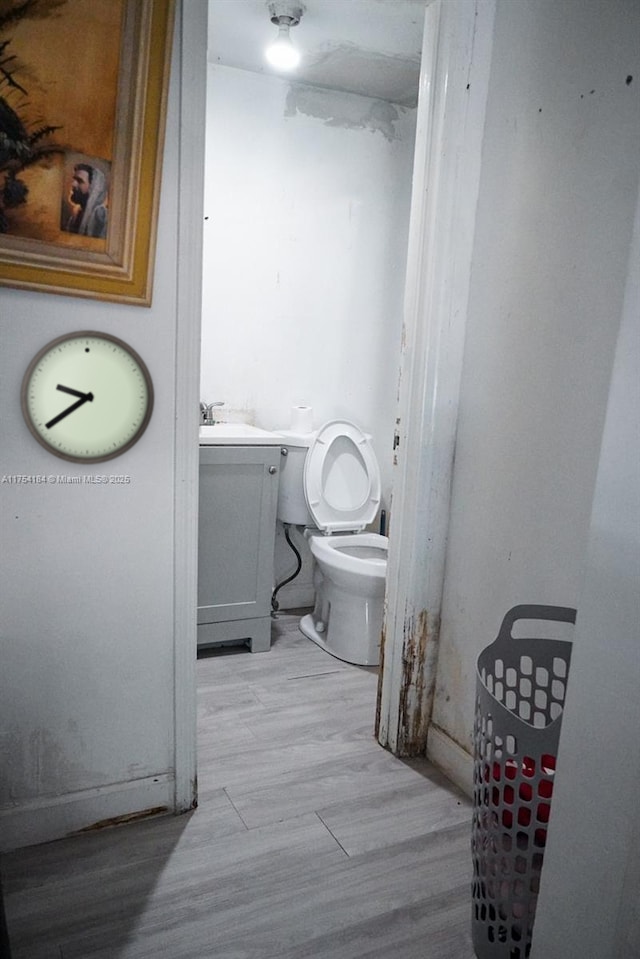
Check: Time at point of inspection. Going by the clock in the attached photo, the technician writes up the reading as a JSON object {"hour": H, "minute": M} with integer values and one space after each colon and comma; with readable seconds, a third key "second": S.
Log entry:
{"hour": 9, "minute": 39}
